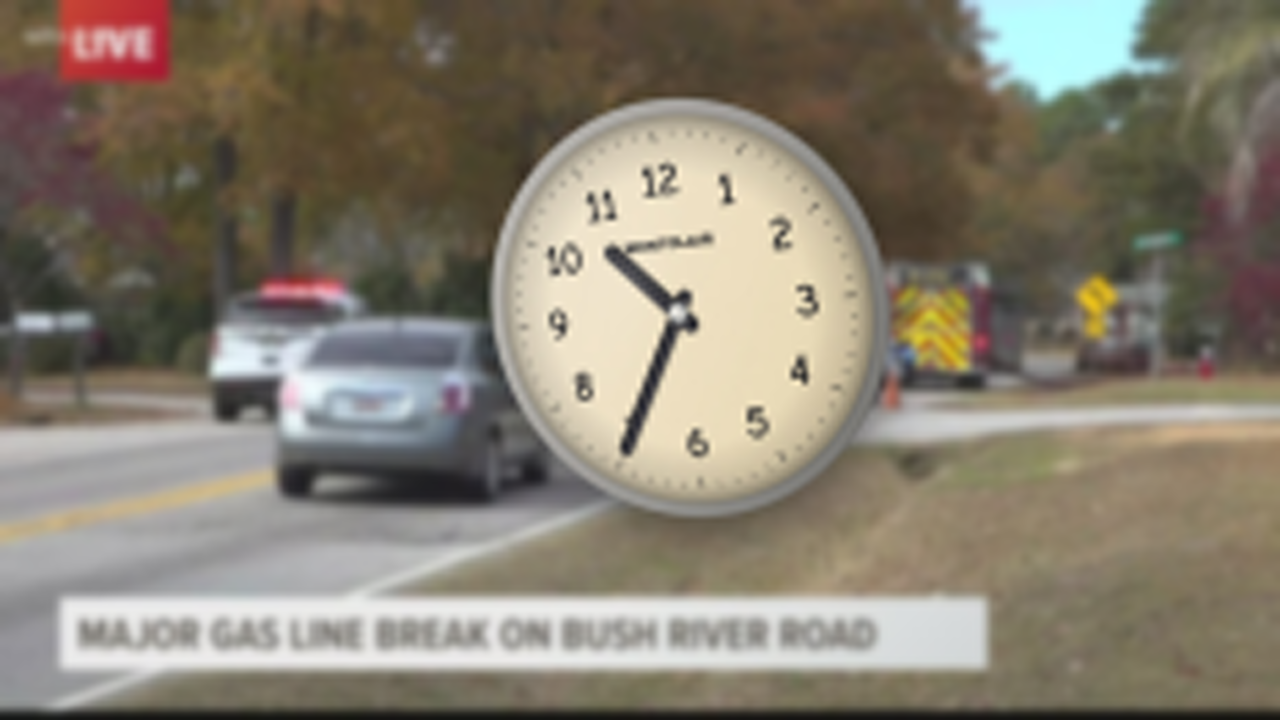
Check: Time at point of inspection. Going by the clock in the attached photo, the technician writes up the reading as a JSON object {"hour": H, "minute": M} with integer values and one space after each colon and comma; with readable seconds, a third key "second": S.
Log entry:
{"hour": 10, "minute": 35}
